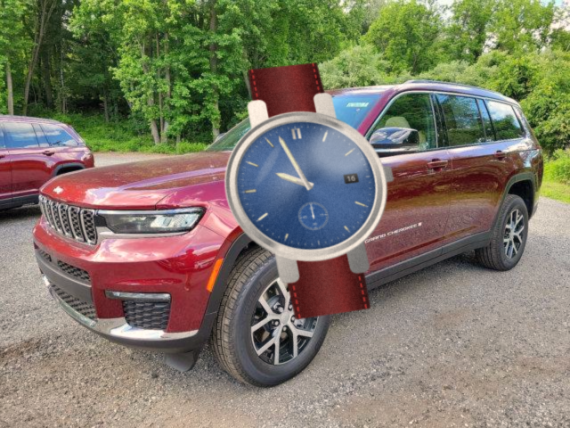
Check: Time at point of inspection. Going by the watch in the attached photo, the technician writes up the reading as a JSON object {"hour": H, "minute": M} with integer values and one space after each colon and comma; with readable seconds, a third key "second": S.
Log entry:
{"hour": 9, "minute": 57}
